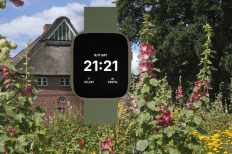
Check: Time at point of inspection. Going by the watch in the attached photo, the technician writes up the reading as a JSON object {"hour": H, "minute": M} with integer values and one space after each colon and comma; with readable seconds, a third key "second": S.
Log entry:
{"hour": 21, "minute": 21}
